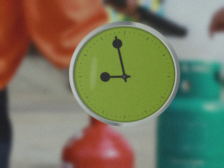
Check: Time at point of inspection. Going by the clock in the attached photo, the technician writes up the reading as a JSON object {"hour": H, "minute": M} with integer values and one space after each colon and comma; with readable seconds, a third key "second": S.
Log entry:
{"hour": 8, "minute": 58}
